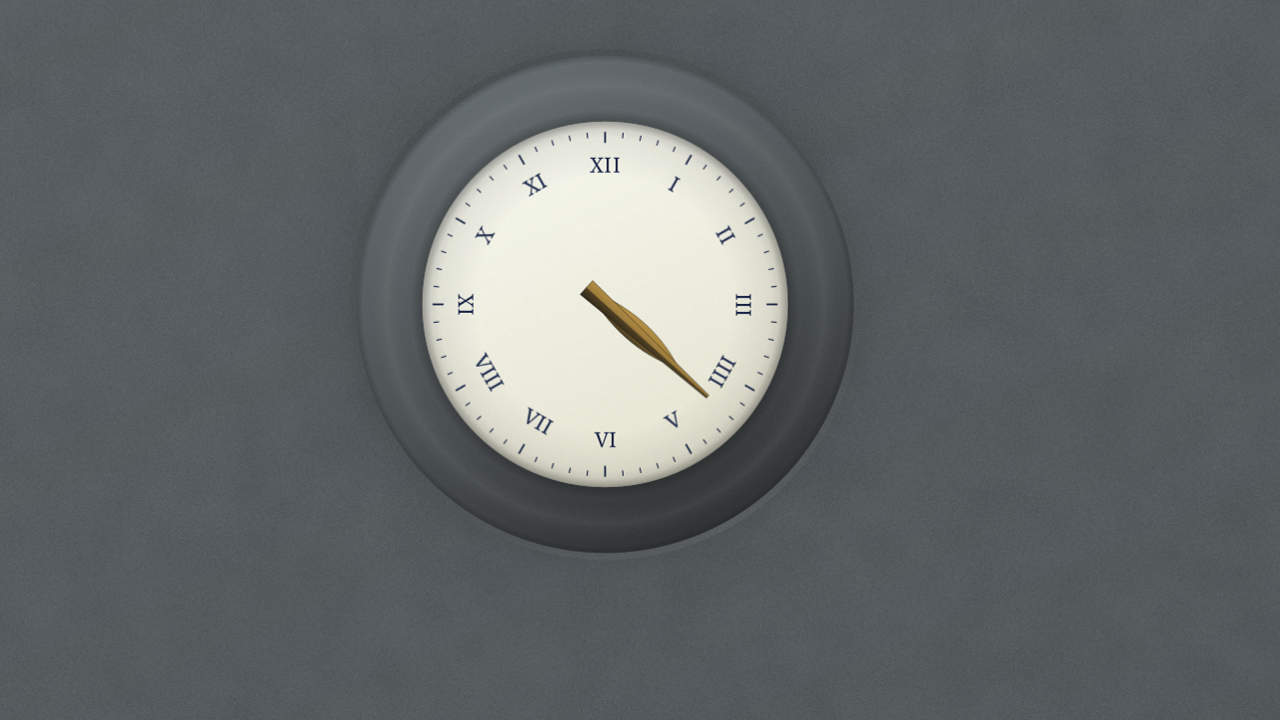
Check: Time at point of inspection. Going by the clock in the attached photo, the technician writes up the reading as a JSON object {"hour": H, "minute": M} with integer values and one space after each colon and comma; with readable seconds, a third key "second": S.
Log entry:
{"hour": 4, "minute": 22}
